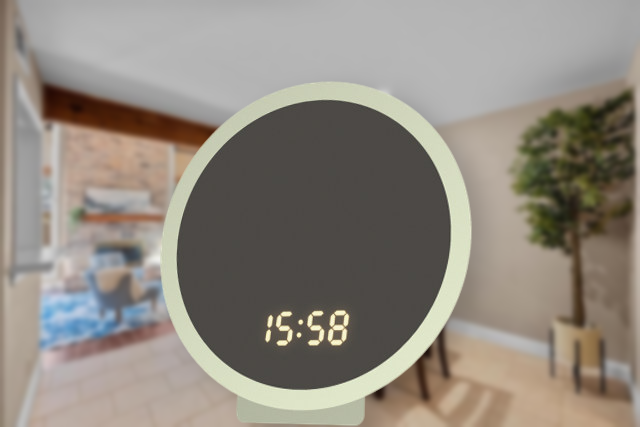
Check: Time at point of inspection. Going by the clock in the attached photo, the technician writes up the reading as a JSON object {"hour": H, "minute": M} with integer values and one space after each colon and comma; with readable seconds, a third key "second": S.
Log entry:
{"hour": 15, "minute": 58}
